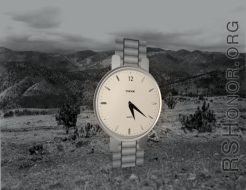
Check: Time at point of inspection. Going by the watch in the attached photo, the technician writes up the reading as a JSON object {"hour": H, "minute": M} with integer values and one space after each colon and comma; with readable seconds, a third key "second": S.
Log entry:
{"hour": 5, "minute": 21}
